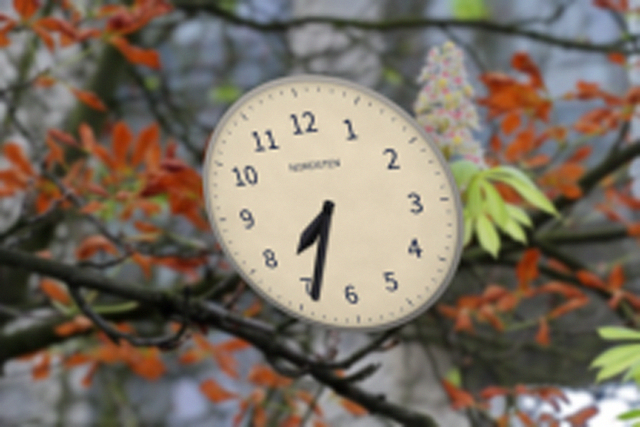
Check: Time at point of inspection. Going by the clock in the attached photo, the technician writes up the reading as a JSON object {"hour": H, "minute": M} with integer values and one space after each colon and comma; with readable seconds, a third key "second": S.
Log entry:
{"hour": 7, "minute": 34}
